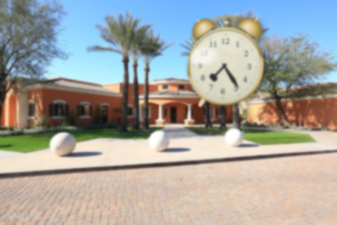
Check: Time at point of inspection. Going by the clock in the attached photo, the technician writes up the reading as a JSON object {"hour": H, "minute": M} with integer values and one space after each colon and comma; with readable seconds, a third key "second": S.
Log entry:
{"hour": 7, "minute": 24}
